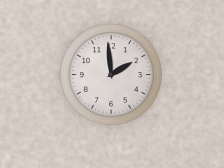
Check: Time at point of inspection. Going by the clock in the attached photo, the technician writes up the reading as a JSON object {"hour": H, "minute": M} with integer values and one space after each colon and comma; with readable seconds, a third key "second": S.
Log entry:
{"hour": 1, "minute": 59}
